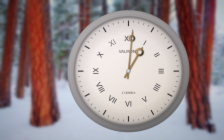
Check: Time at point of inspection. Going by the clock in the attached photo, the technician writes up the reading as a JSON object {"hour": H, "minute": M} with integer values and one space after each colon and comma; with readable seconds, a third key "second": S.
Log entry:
{"hour": 1, "minute": 1}
